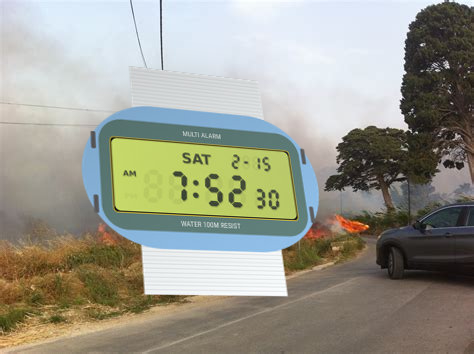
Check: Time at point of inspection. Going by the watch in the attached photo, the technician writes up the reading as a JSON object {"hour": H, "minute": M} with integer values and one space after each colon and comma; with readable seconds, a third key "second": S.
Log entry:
{"hour": 7, "minute": 52, "second": 30}
